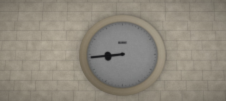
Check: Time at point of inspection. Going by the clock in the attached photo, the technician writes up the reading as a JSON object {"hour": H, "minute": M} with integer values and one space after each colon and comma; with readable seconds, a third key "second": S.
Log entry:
{"hour": 8, "minute": 44}
